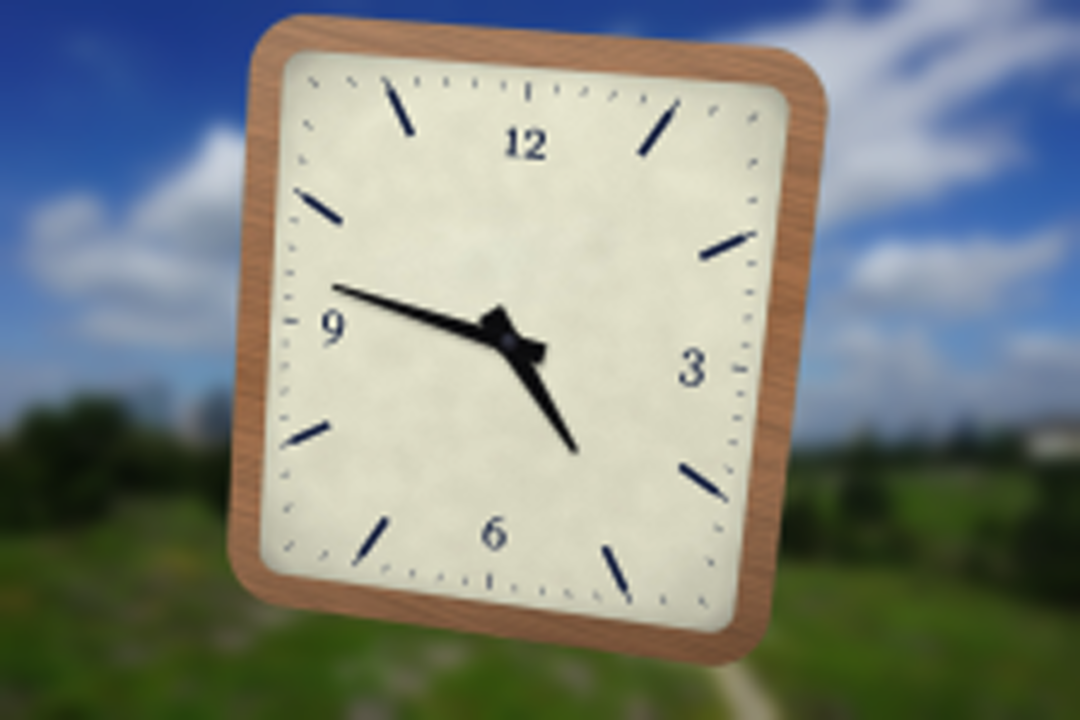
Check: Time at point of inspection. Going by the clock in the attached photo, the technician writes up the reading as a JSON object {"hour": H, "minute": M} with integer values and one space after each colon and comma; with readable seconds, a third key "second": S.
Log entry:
{"hour": 4, "minute": 47}
